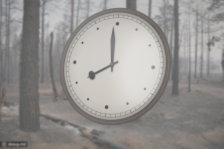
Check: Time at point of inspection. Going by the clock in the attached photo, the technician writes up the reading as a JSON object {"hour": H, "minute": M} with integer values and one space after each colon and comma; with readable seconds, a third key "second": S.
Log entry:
{"hour": 7, "minute": 59}
